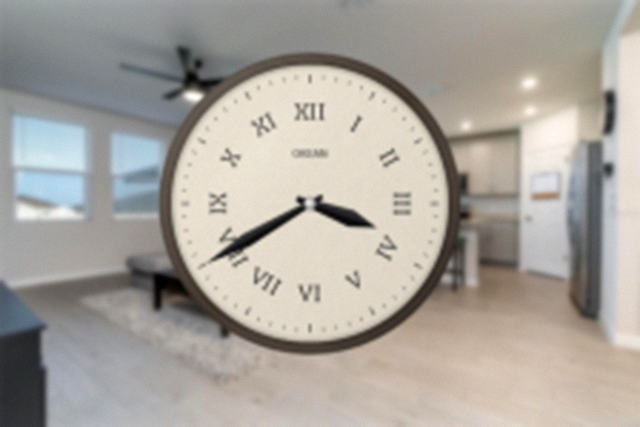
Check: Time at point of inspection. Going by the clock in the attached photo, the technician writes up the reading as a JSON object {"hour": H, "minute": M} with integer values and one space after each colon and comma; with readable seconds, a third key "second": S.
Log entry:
{"hour": 3, "minute": 40}
